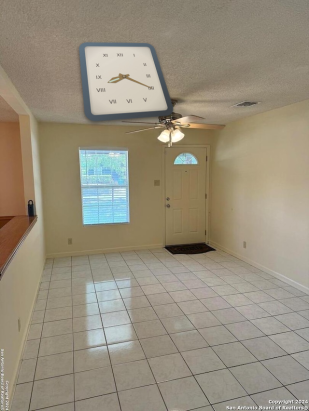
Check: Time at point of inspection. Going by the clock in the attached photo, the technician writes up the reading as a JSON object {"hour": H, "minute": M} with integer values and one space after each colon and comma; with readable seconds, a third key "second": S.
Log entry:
{"hour": 8, "minute": 20}
